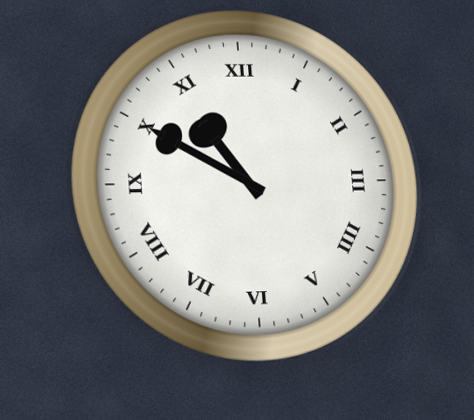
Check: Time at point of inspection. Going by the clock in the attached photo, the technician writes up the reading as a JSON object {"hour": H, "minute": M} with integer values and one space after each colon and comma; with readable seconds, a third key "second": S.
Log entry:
{"hour": 10, "minute": 50}
